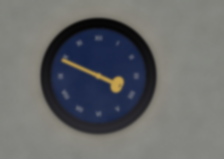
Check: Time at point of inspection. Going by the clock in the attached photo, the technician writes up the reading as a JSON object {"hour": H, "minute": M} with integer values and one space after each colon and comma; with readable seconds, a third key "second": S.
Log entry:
{"hour": 3, "minute": 49}
